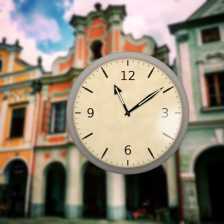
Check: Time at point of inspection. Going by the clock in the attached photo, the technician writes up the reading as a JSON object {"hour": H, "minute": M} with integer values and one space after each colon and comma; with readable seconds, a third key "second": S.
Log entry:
{"hour": 11, "minute": 9}
